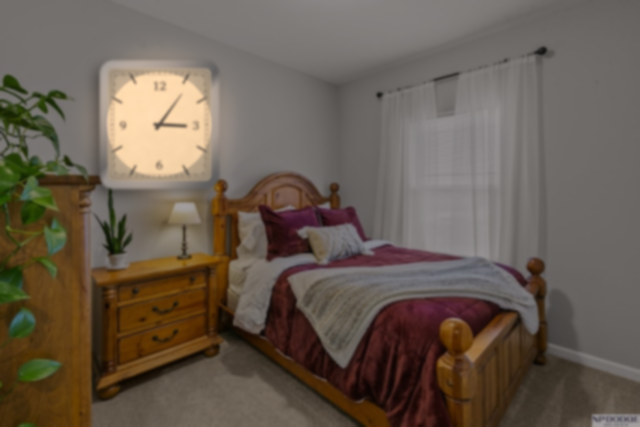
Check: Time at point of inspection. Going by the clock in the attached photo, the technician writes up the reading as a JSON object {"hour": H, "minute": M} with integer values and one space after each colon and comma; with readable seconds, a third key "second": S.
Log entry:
{"hour": 3, "minute": 6}
